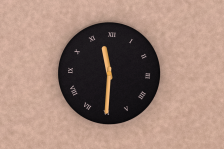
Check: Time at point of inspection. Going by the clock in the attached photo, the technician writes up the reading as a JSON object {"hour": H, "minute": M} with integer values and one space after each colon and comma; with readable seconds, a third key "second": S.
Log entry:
{"hour": 11, "minute": 30}
